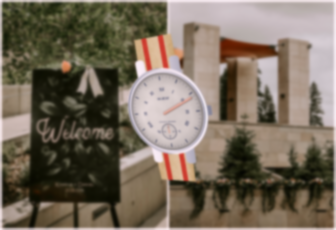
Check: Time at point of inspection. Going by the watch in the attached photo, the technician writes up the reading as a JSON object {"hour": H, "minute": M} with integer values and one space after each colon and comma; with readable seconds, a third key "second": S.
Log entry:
{"hour": 2, "minute": 11}
